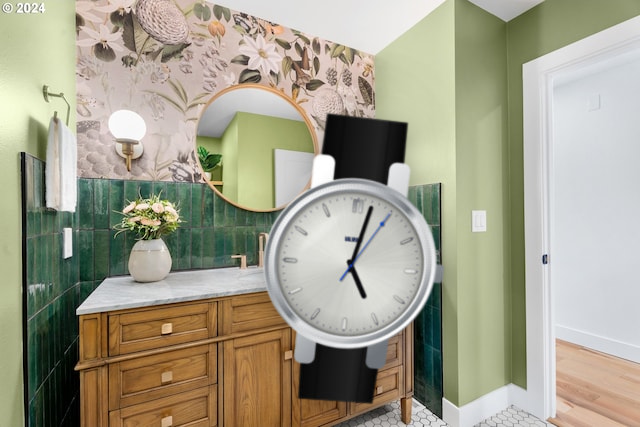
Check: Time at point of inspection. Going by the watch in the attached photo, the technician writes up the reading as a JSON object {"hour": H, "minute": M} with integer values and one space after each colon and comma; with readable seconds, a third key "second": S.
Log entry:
{"hour": 5, "minute": 2, "second": 5}
